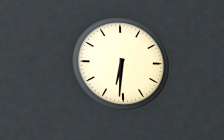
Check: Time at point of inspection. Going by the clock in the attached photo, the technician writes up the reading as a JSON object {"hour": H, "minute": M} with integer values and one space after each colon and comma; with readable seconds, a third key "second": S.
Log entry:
{"hour": 6, "minute": 31}
